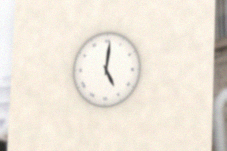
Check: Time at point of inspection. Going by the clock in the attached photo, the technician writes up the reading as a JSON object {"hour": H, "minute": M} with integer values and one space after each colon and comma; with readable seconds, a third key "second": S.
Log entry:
{"hour": 5, "minute": 1}
